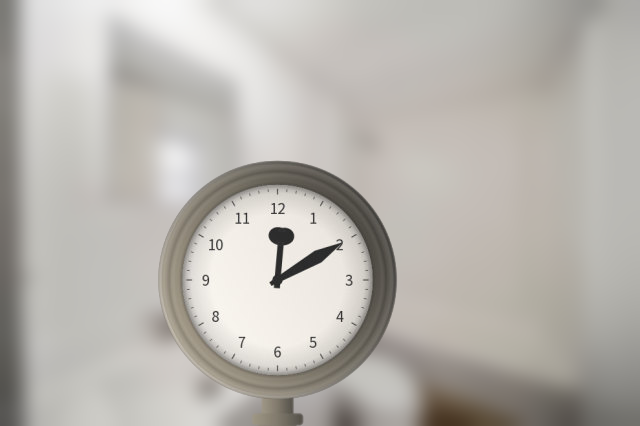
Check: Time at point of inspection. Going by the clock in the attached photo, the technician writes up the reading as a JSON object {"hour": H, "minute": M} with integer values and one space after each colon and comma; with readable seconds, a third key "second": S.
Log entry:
{"hour": 12, "minute": 10}
